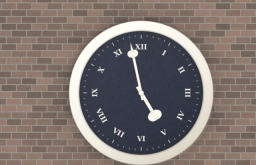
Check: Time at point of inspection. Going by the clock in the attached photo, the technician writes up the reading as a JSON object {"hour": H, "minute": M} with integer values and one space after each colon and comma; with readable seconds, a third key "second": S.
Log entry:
{"hour": 4, "minute": 58}
